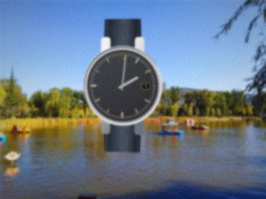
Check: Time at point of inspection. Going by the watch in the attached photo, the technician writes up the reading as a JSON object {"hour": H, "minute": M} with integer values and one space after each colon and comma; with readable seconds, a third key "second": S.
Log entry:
{"hour": 2, "minute": 1}
